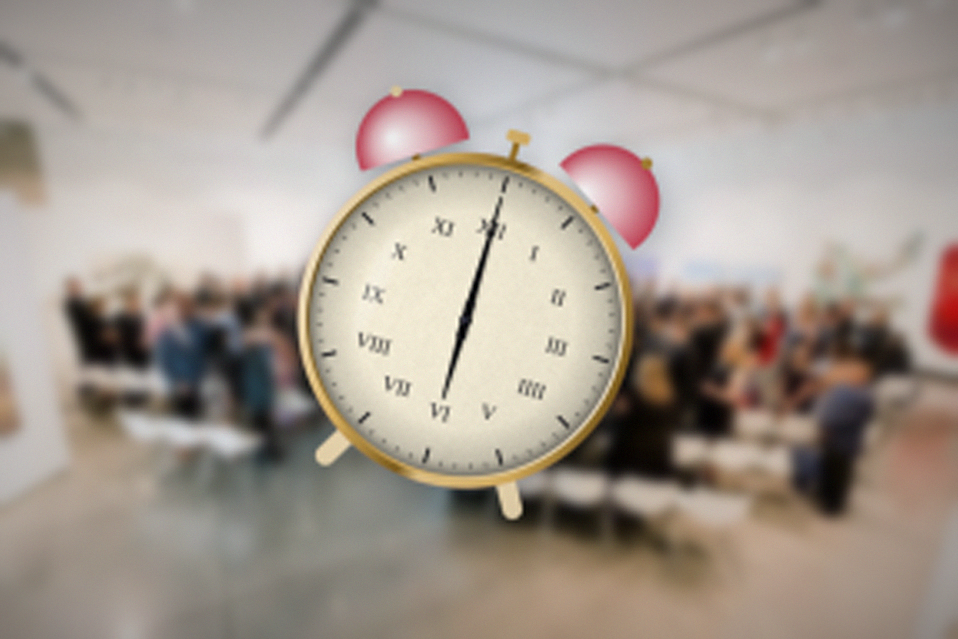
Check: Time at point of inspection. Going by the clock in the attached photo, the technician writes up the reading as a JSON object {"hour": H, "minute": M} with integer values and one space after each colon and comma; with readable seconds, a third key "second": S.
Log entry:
{"hour": 6, "minute": 0}
